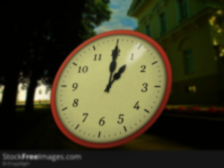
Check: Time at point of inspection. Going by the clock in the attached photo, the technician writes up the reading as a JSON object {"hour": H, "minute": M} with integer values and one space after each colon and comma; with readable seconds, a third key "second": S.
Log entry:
{"hour": 1, "minute": 0}
